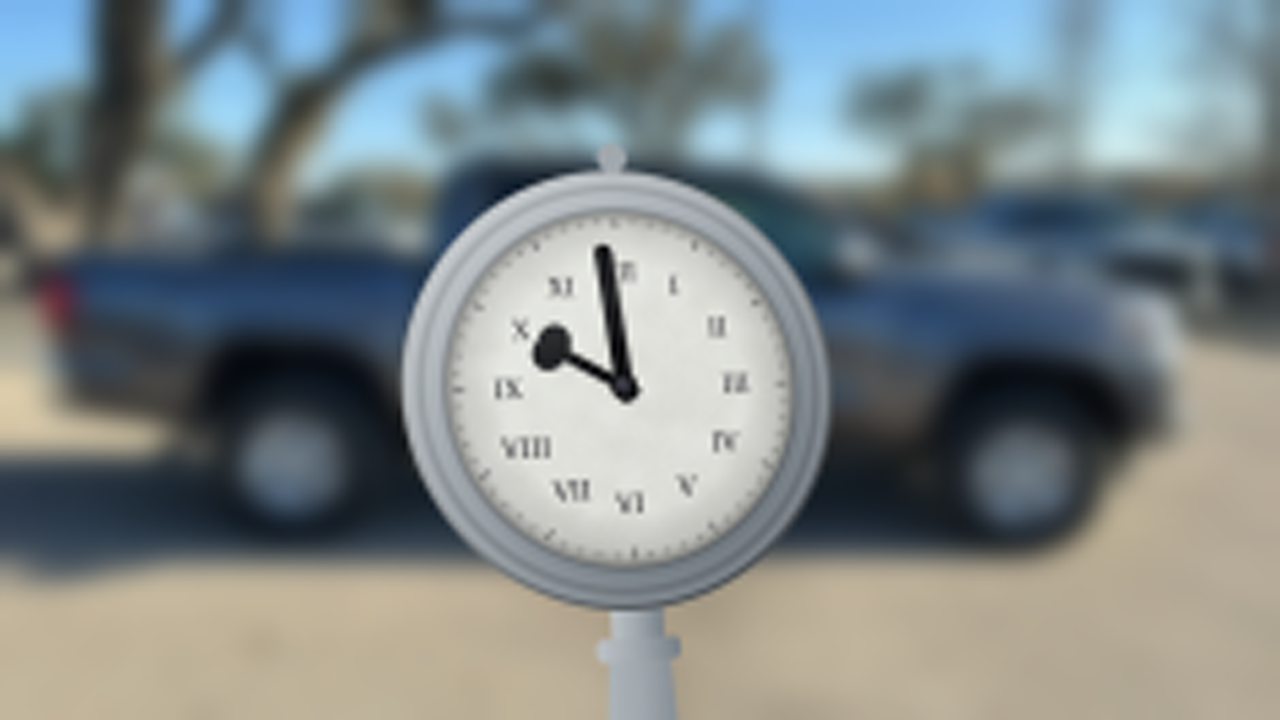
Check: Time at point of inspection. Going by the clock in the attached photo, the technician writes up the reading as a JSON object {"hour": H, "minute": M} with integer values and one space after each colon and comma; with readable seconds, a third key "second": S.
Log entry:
{"hour": 9, "minute": 59}
